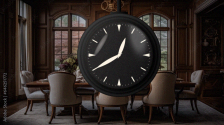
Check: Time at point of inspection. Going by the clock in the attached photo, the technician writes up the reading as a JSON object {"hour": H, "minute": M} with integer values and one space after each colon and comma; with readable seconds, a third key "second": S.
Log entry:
{"hour": 12, "minute": 40}
